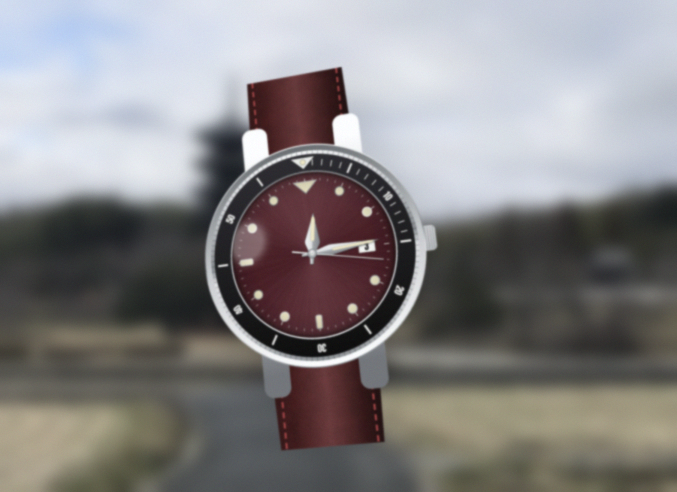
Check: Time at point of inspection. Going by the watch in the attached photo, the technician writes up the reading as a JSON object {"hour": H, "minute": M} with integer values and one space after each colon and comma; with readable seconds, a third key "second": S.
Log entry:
{"hour": 12, "minute": 14, "second": 17}
